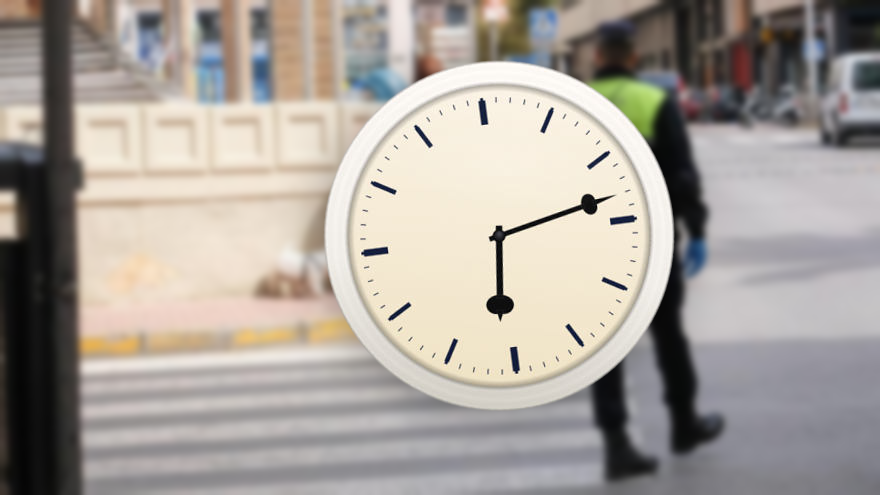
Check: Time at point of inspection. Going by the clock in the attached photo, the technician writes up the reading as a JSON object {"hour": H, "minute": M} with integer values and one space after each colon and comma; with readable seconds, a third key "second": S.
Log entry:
{"hour": 6, "minute": 13}
